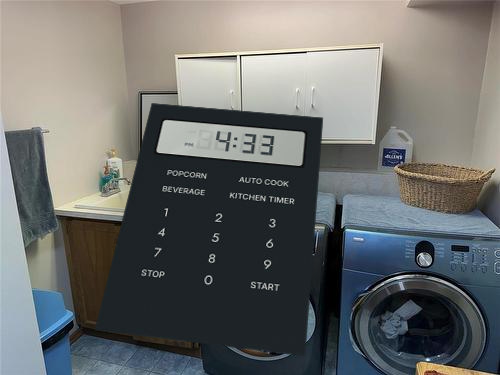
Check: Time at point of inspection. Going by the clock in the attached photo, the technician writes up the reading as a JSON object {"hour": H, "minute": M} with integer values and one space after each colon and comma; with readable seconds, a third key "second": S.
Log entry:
{"hour": 4, "minute": 33}
